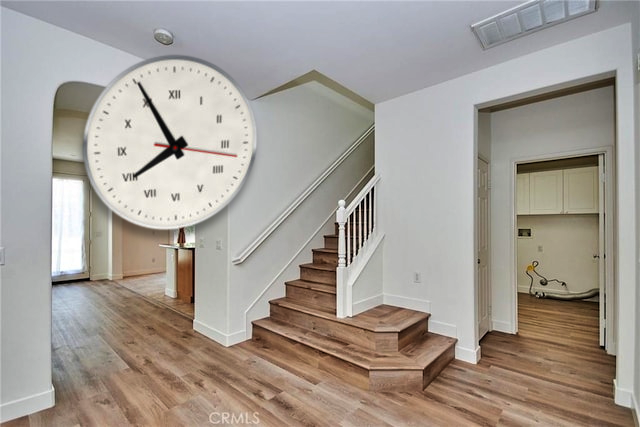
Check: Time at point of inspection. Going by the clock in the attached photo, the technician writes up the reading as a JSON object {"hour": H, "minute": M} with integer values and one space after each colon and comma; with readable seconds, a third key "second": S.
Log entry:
{"hour": 7, "minute": 55, "second": 17}
